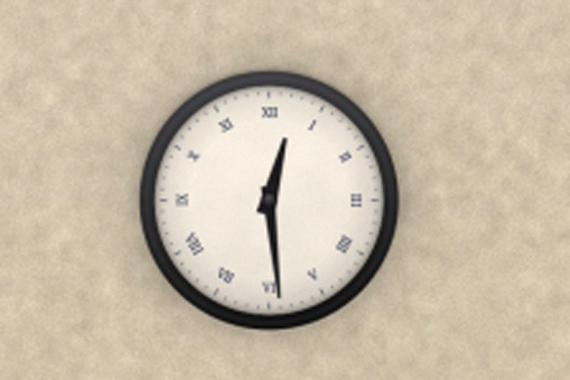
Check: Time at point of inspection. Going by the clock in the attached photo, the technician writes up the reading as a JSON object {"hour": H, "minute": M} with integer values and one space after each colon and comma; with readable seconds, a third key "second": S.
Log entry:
{"hour": 12, "minute": 29}
